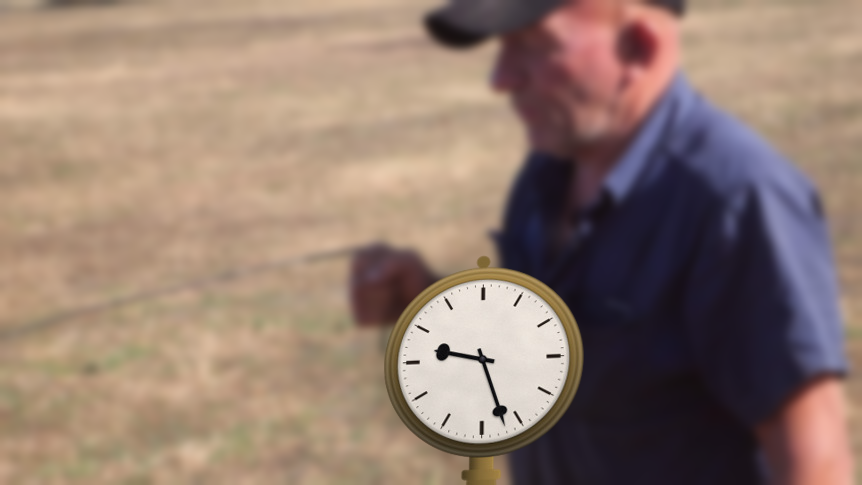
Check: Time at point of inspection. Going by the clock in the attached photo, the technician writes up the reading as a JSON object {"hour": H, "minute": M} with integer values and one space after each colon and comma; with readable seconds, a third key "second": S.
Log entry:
{"hour": 9, "minute": 27}
